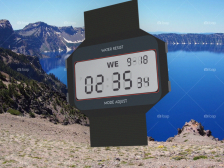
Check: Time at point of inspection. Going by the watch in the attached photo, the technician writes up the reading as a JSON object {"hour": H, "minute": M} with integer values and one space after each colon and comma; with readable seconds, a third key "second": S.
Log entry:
{"hour": 2, "minute": 35, "second": 34}
